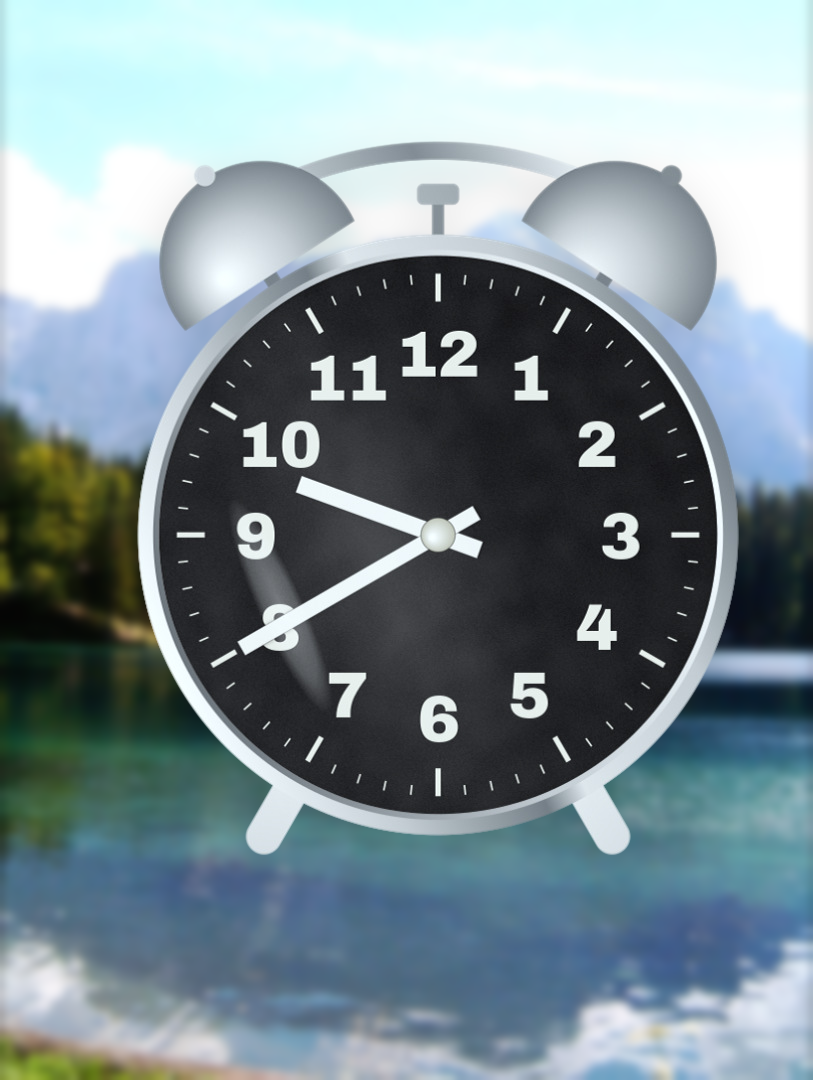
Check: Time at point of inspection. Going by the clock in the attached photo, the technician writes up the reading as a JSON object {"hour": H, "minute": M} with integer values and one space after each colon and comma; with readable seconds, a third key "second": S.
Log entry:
{"hour": 9, "minute": 40}
